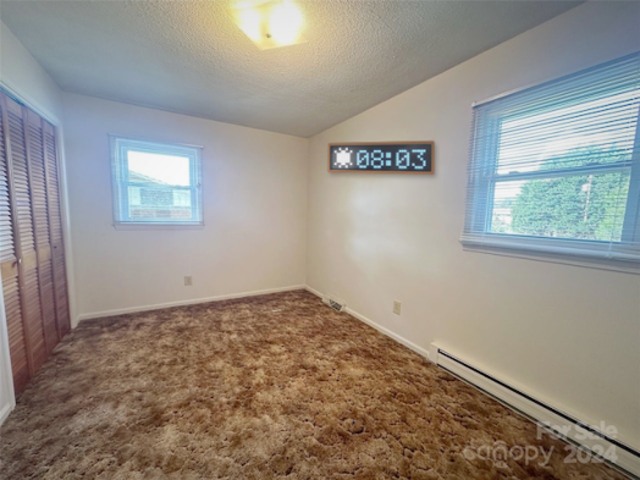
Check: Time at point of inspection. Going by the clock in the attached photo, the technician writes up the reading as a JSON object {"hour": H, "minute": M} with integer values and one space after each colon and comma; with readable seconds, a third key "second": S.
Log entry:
{"hour": 8, "minute": 3}
